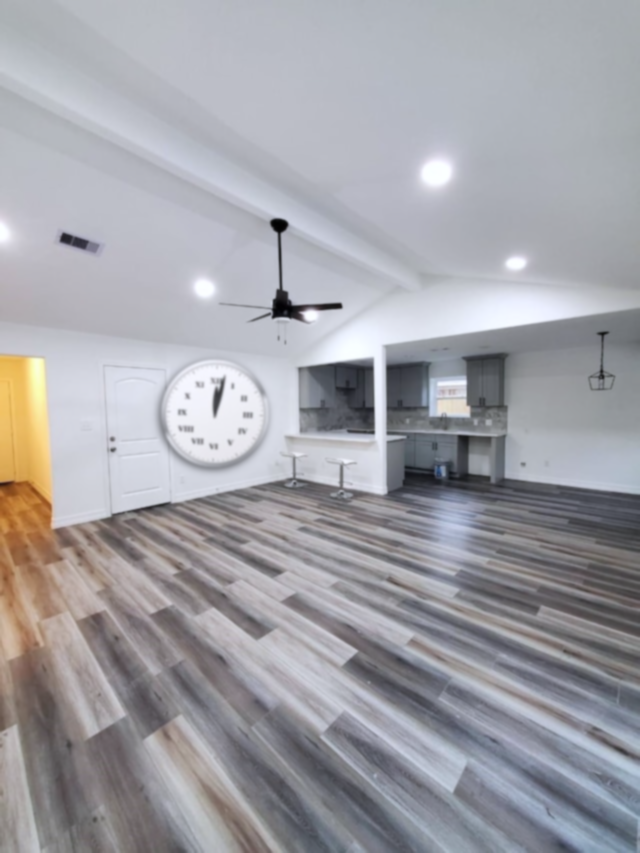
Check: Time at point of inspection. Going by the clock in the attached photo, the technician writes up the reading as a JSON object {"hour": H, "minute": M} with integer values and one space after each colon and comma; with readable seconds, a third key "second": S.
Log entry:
{"hour": 12, "minute": 2}
